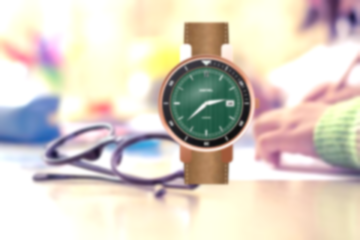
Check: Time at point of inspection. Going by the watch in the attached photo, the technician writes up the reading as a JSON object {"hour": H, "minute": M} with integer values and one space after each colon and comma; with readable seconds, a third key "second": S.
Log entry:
{"hour": 2, "minute": 38}
